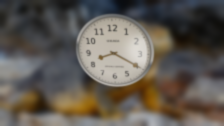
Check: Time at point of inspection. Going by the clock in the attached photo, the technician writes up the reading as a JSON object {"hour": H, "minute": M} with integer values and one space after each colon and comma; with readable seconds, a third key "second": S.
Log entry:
{"hour": 8, "minute": 20}
